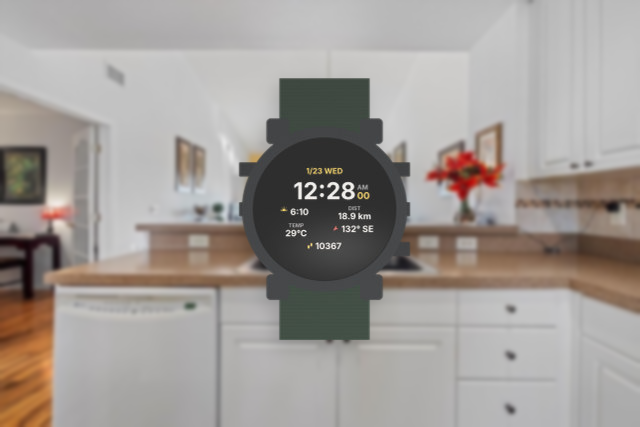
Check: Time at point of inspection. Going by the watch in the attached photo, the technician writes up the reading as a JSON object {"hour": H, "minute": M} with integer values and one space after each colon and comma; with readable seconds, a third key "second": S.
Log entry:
{"hour": 12, "minute": 28, "second": 0}
